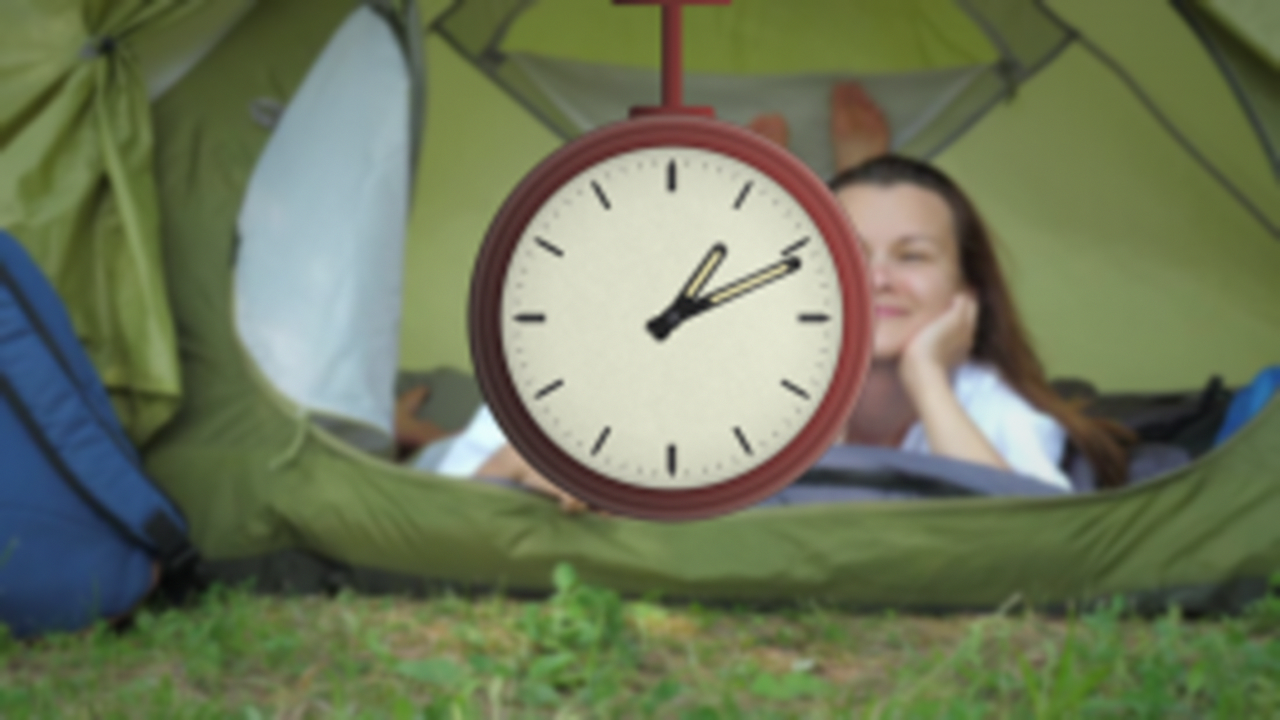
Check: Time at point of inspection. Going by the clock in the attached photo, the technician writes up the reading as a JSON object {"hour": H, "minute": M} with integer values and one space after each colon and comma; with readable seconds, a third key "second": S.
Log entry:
{"hour": 1, "minute": 11}
